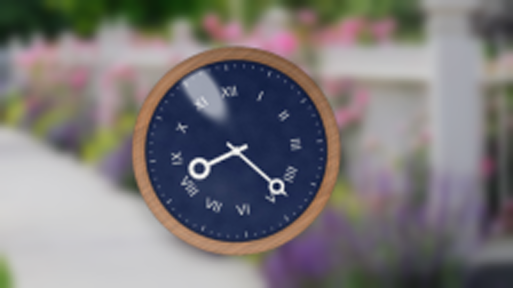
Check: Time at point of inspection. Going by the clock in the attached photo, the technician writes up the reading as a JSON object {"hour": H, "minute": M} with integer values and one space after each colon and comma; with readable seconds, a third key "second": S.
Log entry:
{"hour": 8, "minute": 23}
